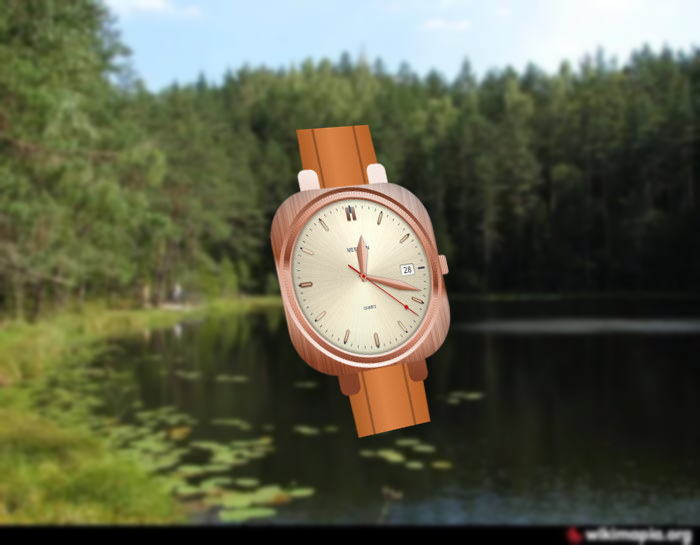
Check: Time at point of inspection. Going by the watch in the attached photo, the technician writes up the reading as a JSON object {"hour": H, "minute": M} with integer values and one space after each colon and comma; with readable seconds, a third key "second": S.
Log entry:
{"hour": 12, "minute": 18, "second": 22}
